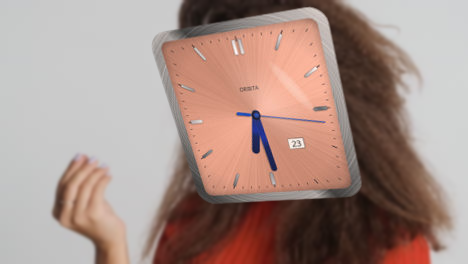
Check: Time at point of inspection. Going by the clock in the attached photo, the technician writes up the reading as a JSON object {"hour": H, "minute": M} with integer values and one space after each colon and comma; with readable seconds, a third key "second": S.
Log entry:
{"hour": 6, "minute": 29, "second": 17}
